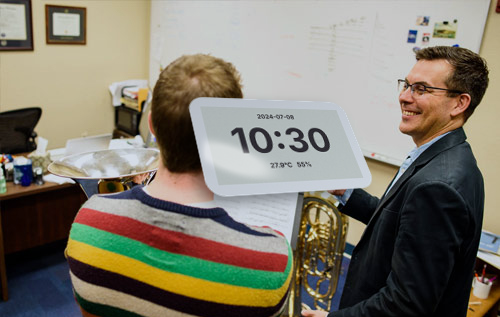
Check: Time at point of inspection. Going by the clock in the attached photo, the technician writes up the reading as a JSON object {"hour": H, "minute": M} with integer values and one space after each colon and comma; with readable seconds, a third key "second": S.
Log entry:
{"hour": 10, "minute": 30}
